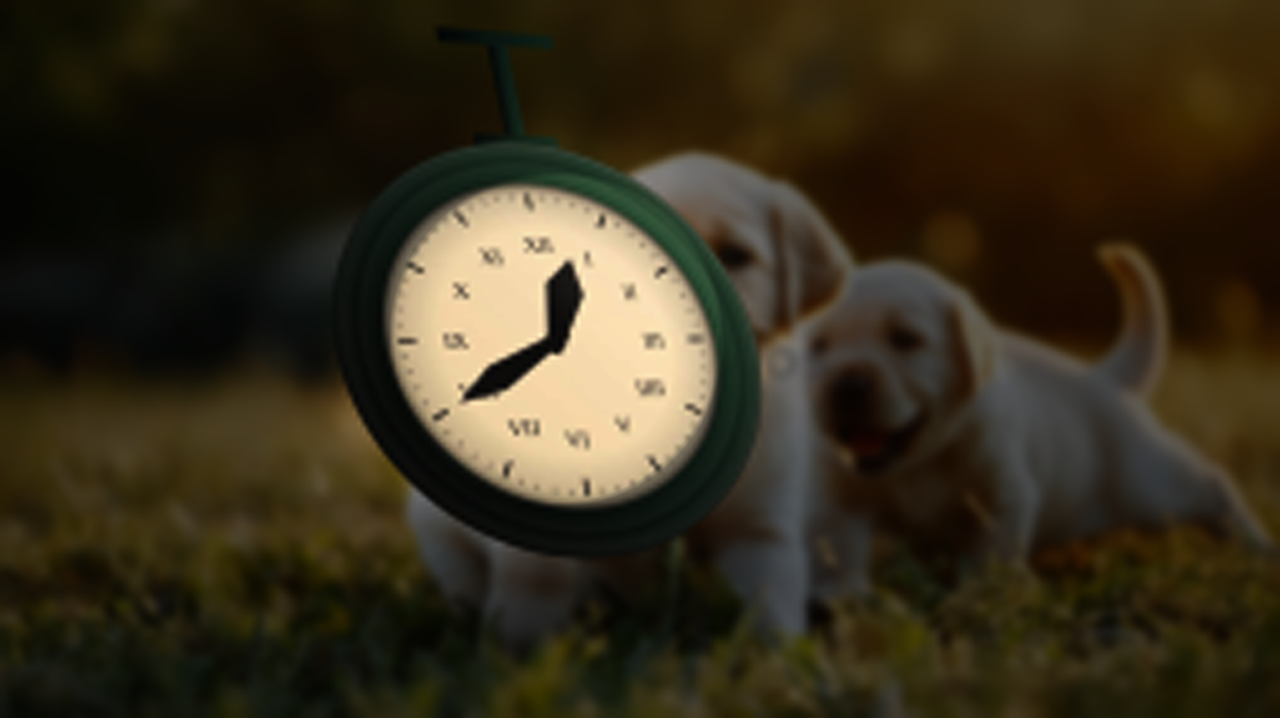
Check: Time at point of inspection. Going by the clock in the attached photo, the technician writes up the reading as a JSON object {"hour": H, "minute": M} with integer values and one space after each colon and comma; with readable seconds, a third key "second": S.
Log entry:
{"hour": 12, "minute": 40}
